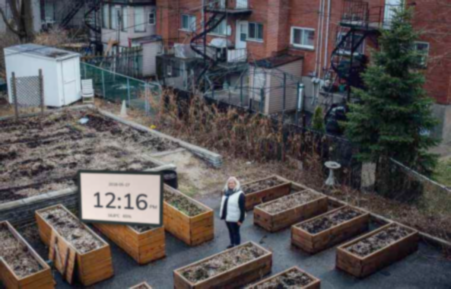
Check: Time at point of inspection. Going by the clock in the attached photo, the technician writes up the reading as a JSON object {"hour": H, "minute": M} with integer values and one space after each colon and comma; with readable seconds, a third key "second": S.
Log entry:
{"hour": 12, "minute": 16}
